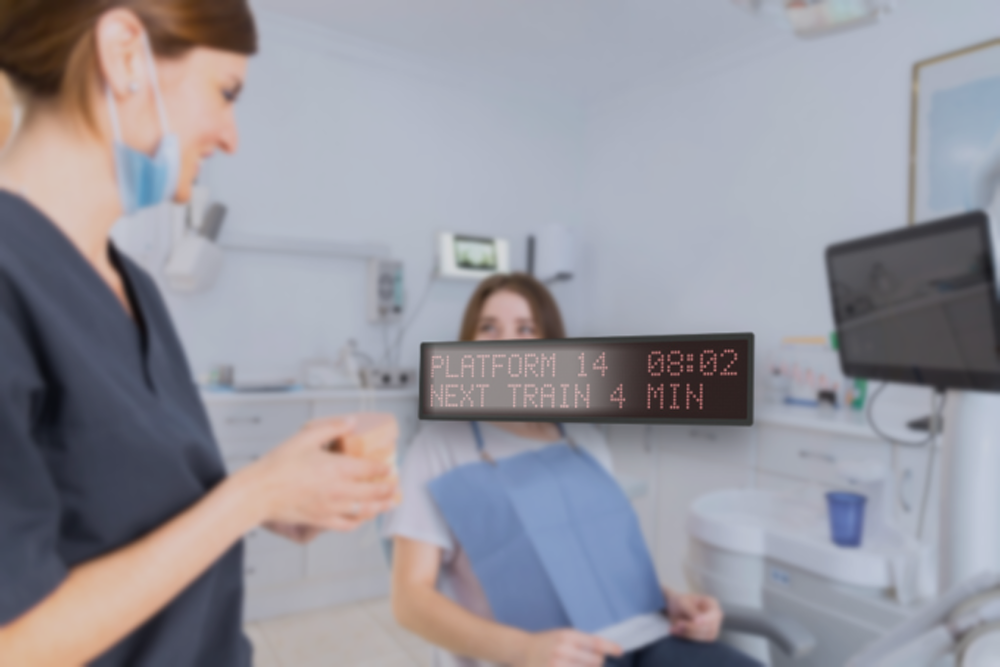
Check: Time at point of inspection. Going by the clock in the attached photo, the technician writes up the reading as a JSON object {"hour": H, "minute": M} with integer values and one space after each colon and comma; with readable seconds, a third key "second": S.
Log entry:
{"hour": 8, "minute": 2}
